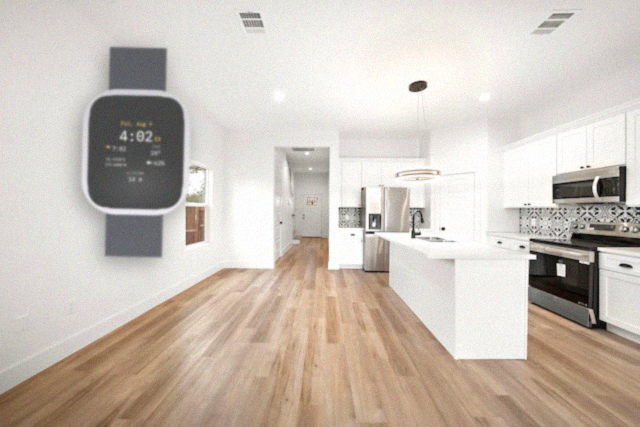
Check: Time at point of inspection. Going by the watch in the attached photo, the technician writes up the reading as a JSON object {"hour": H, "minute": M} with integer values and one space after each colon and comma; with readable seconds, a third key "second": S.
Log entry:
{"hour": 4, "minute": 2}
